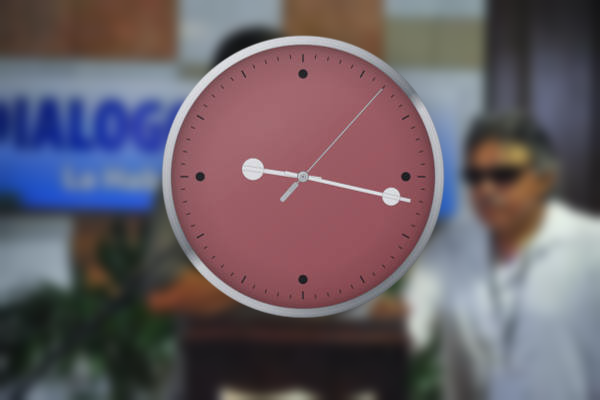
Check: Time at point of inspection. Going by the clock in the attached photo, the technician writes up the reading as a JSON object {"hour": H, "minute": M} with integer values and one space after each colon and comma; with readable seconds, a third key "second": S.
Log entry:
{"hour": 9, "minute": 17, "second": 7}
